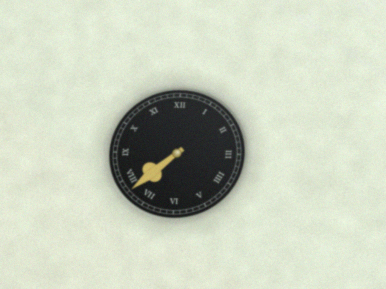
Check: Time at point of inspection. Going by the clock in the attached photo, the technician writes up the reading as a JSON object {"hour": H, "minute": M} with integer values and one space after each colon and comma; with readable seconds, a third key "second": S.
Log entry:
{"hour": 7, "minute": 38}
